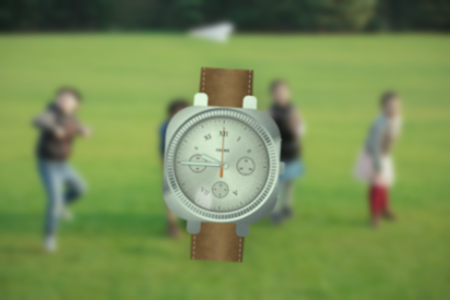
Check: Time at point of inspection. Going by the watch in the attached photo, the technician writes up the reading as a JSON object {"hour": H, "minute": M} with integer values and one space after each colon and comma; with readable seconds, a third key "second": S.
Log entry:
{"hour": 9, "minute": 45}
